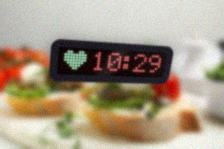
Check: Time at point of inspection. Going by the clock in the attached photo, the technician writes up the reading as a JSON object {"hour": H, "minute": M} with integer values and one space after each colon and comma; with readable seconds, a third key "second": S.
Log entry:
{"hour": 10, "minute": 29}
